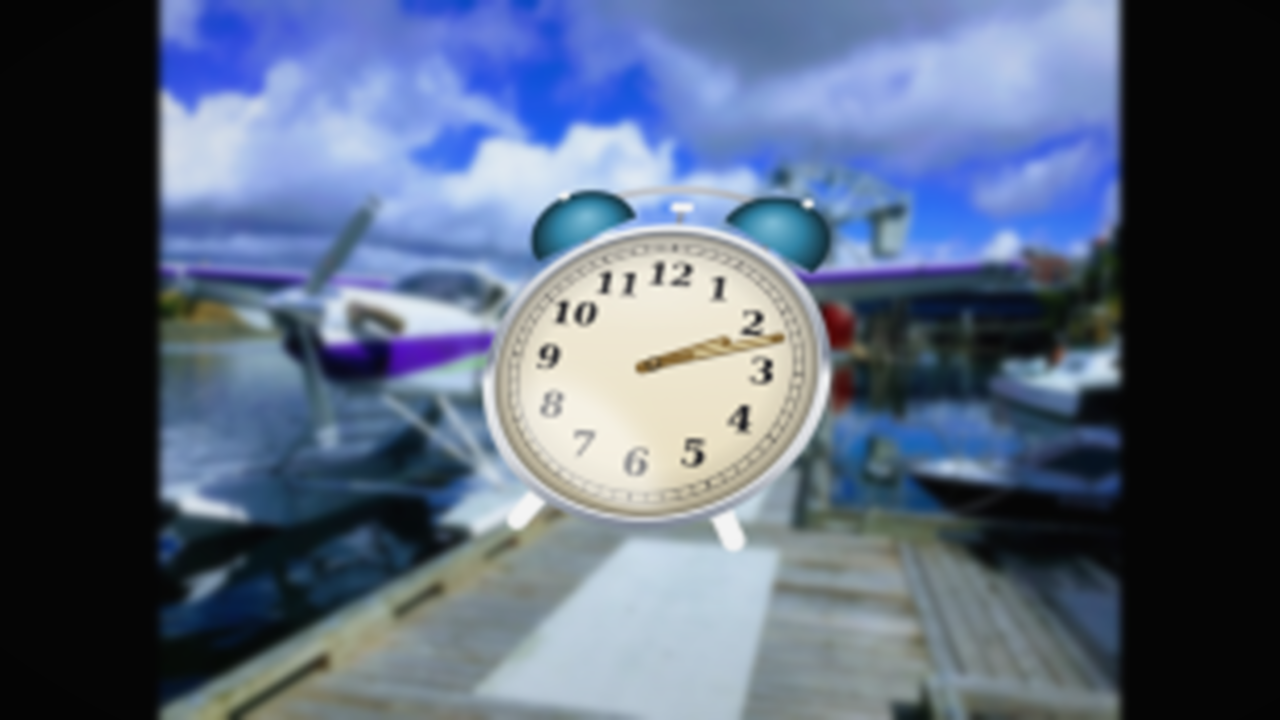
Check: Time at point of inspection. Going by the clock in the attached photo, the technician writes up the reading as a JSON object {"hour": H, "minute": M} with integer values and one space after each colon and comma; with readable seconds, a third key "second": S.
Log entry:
{"hour": 2, "minute": 12}
